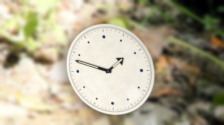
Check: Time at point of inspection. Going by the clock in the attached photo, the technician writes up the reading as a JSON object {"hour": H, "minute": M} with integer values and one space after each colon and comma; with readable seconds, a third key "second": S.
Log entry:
{"hour": 1, "minute": 48}
